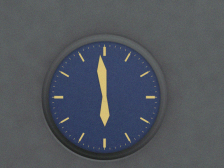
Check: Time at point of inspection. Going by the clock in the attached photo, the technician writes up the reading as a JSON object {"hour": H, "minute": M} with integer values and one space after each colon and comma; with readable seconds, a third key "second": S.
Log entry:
{"hour": 5, "minute": 59}
